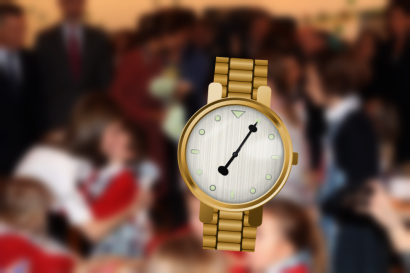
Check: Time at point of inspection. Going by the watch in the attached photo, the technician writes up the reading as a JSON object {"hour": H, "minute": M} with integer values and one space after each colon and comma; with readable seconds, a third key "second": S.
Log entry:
{"hour": 7, "minute": 5}
